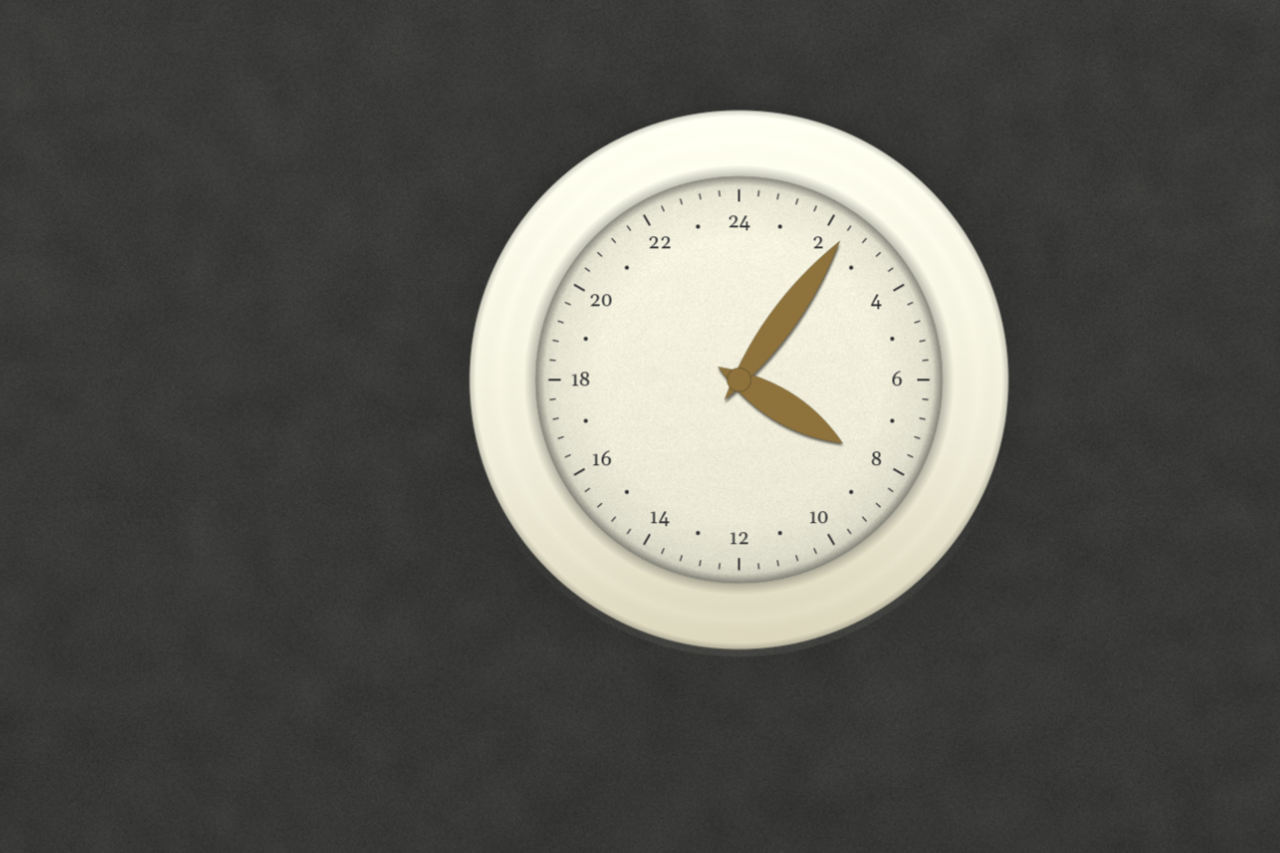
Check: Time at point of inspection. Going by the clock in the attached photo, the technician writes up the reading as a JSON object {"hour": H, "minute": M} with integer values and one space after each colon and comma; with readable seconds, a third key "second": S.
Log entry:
{"hour": 8, "minute": 6}
